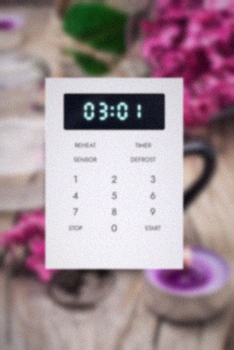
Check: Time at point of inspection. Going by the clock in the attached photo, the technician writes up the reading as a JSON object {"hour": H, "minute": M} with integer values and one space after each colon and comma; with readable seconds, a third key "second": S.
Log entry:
{"hour": 3, "minute": 1}
